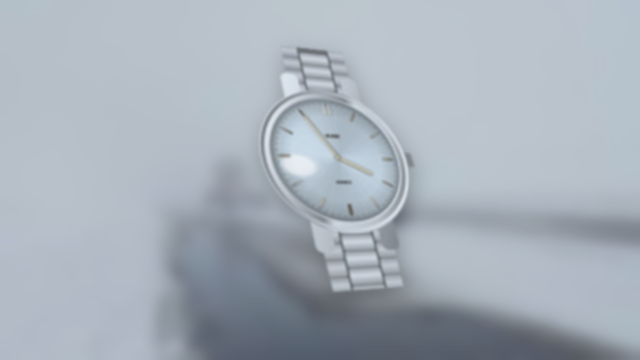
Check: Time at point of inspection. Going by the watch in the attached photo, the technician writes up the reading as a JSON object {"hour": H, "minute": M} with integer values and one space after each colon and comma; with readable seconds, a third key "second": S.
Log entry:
{"hour": 3, "minute": 55}
